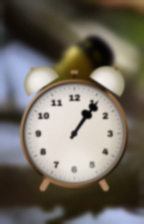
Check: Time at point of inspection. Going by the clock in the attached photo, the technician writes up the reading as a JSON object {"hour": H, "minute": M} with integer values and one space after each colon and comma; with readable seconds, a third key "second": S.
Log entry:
{"hour": 1, "minute": 6}
